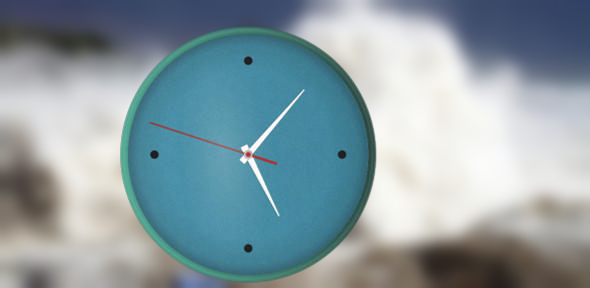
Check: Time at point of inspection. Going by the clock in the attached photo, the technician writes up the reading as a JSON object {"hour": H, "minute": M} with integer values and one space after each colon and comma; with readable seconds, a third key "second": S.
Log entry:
{"hour": 5, "minute": 6, "second": 48}
